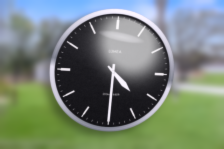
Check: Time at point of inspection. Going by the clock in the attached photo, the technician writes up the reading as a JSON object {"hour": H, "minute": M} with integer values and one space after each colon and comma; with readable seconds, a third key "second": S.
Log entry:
{"hour": 4, "minute": 30}
